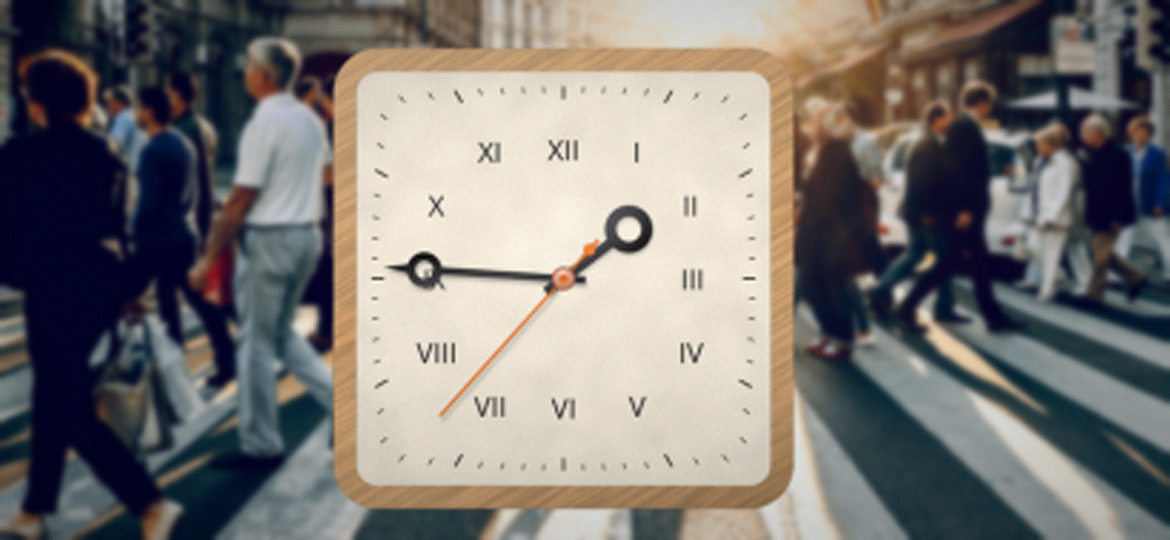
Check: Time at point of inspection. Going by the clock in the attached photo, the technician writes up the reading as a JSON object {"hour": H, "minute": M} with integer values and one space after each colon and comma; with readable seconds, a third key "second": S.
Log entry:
{"hour": 1, "minute": 45, "second": 37}
